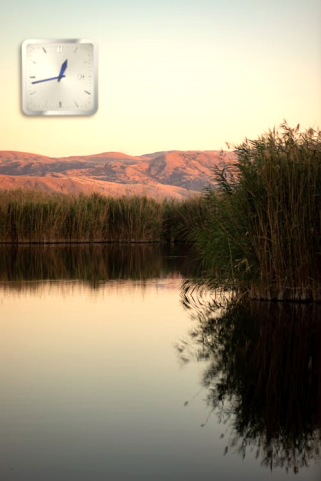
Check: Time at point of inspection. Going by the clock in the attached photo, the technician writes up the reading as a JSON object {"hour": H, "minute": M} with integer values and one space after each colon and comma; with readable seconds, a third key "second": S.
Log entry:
{"hour": 12, "minute": 43}
